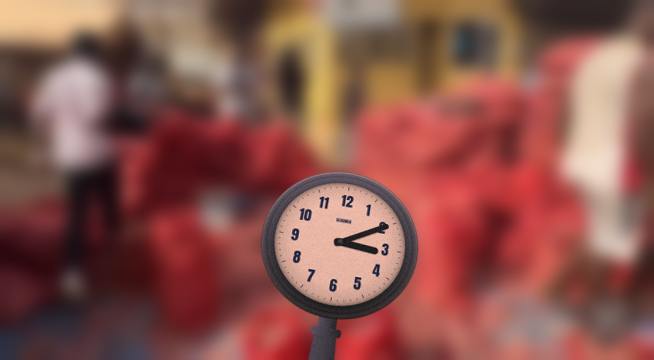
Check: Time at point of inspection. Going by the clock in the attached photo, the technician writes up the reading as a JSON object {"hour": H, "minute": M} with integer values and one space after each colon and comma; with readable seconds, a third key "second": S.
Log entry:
{"hour": 3, "minute": 10}
